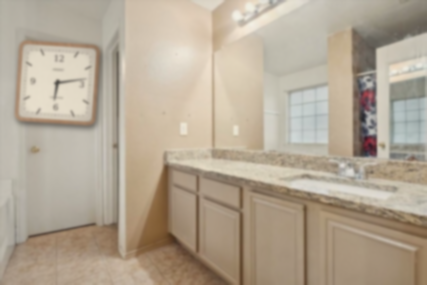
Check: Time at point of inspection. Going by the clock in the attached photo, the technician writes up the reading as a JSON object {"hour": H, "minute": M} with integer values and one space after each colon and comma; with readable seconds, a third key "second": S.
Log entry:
{"hour": 6, "minute": 13}
